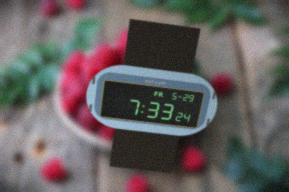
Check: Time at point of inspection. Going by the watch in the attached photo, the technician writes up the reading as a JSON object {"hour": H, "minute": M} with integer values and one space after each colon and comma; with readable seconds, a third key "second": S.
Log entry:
{"hour": 7, "minute": 33}
